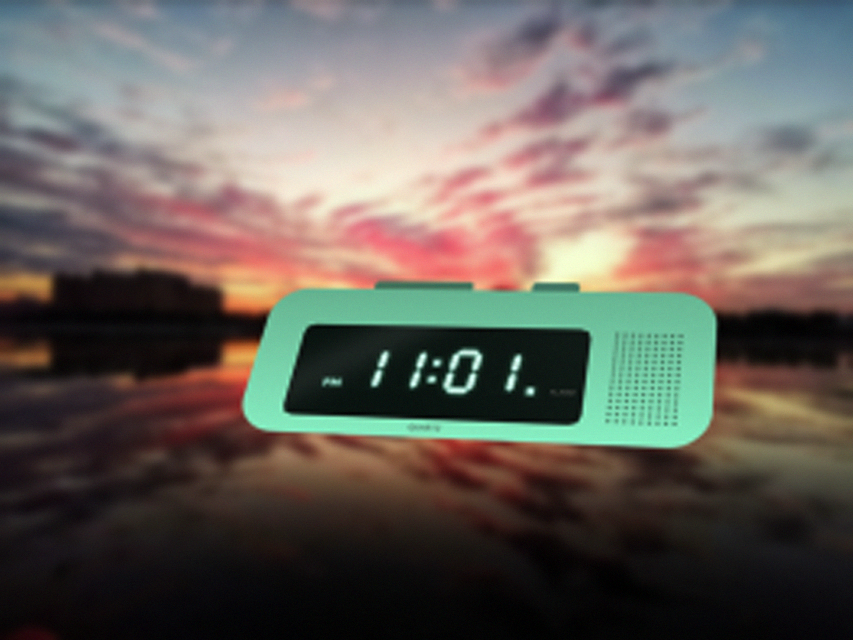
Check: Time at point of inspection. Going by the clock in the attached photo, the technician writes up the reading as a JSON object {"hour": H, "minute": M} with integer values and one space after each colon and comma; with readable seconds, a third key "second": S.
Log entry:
{"hour": 11, "minute": 1}
